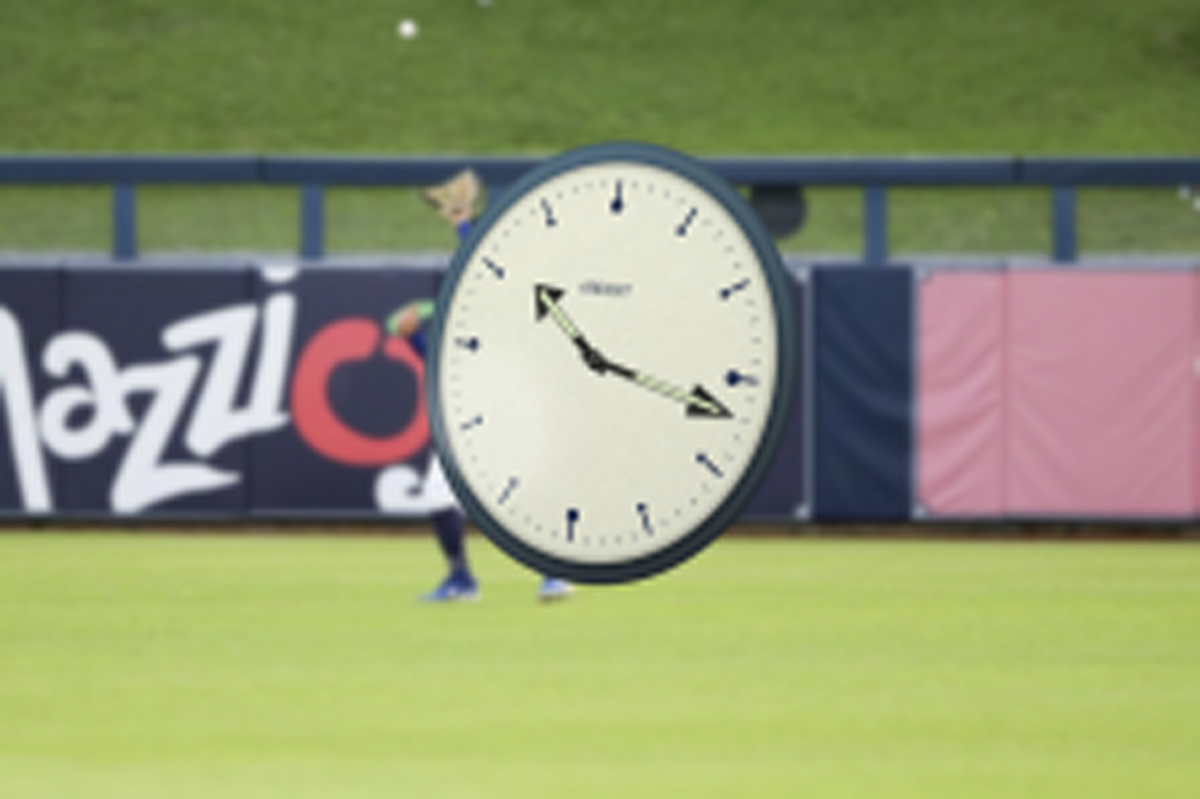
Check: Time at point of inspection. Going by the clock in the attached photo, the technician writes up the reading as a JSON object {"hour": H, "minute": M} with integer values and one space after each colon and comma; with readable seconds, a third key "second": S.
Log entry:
{"hour": 10, "minute": 17}
